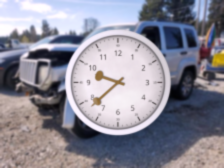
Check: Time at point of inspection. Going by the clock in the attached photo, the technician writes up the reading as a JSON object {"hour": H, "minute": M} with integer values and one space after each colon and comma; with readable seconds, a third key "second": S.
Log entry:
{"hour": 9, "minute": 38}
